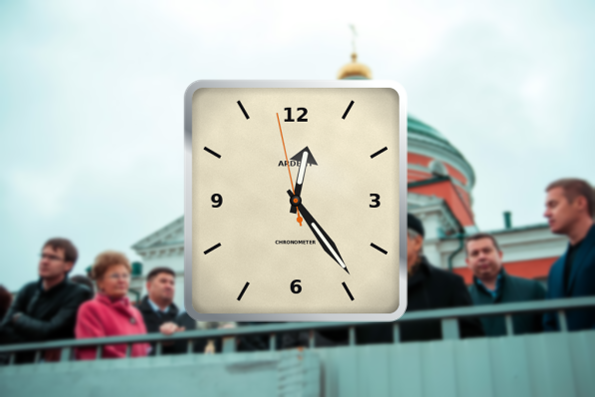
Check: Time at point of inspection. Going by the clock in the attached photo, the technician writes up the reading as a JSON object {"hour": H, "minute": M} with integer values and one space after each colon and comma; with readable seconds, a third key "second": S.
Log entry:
{"hour": 12, "minute": 23, "second": 58}
